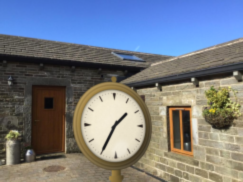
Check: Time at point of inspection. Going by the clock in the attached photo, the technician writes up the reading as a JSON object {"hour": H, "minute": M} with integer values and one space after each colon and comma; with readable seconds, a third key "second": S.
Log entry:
{"hour": 1, "minute": 35}
